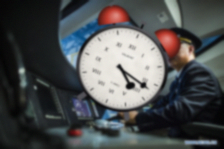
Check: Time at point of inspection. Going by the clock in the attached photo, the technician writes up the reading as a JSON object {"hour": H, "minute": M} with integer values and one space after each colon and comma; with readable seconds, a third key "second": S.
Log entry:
{"hour": 4, "minute": 17}
